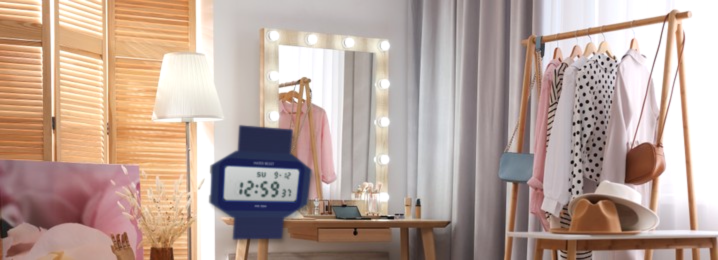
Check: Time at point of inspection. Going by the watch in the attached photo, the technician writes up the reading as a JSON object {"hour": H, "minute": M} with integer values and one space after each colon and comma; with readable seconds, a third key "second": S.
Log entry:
{"hour": 12, "minute": 59}
